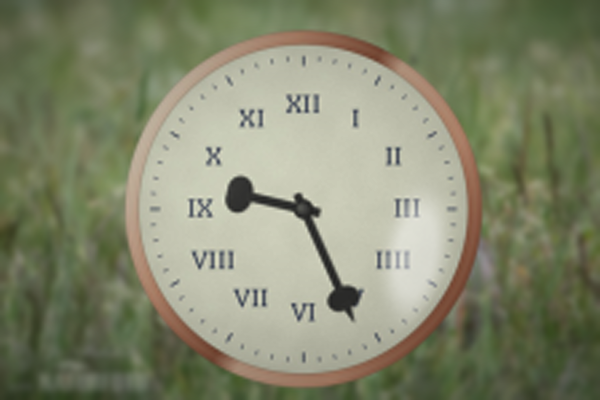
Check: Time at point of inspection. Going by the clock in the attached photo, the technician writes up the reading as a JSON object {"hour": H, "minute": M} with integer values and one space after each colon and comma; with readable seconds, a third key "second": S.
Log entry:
{"hour": 9, "minute": 26}
